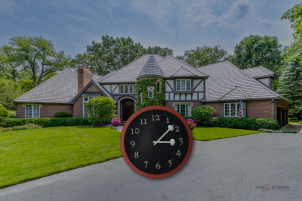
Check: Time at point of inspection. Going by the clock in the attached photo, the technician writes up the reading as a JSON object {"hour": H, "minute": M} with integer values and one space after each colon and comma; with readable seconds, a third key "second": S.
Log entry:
{"hour": 3, "minute": 8}
